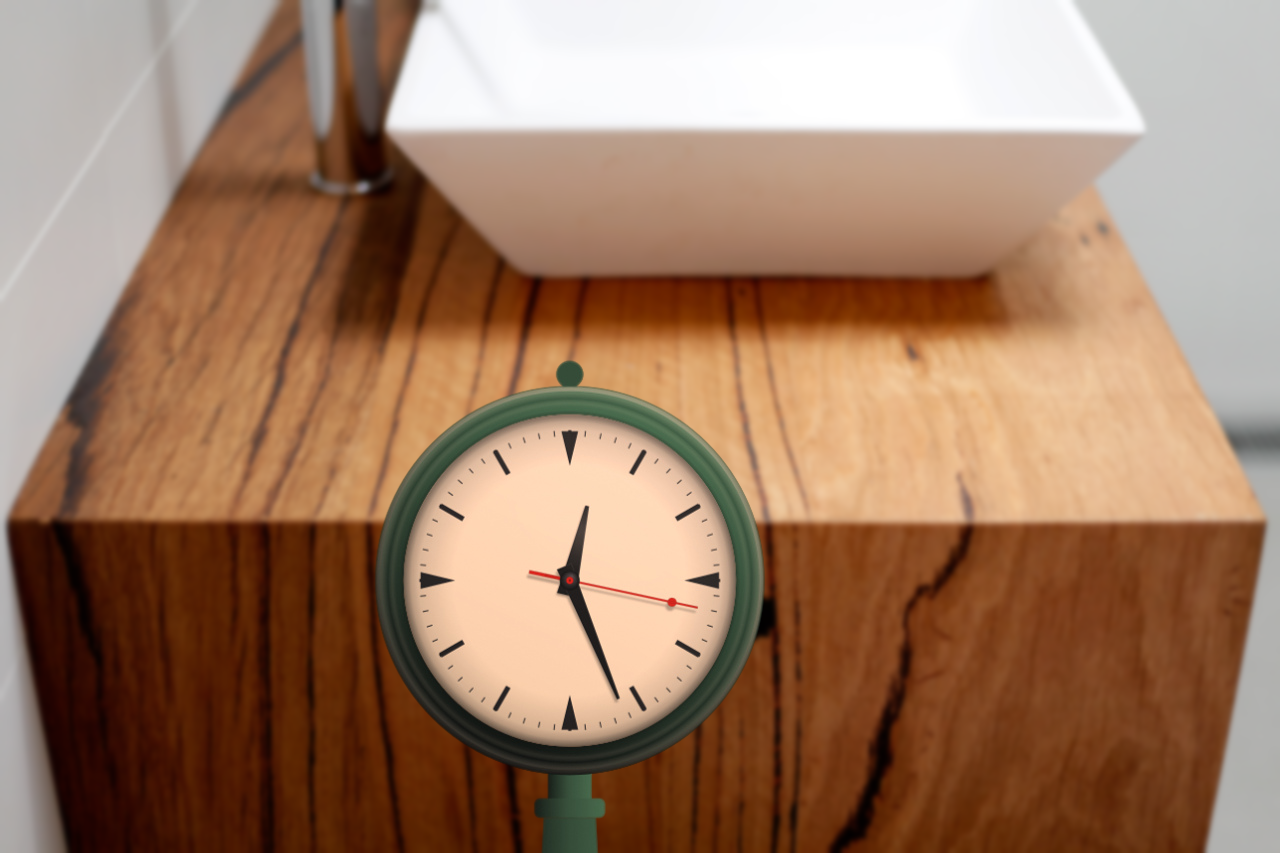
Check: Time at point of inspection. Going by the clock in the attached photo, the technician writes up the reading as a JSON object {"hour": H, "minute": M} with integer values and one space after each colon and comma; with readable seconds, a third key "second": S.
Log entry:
{"hour": 12, "minute": 26, "second": 17}
